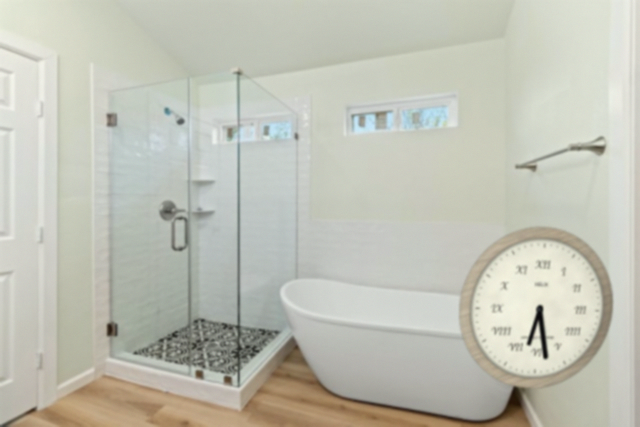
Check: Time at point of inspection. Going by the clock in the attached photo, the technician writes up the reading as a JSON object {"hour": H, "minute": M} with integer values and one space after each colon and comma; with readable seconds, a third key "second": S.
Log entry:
{"hour": 6, "minute": 28}
